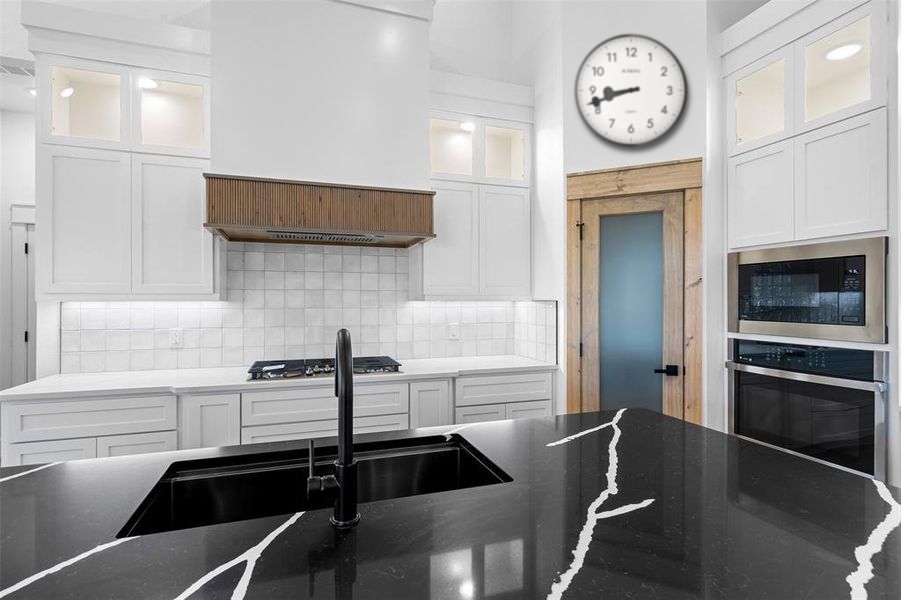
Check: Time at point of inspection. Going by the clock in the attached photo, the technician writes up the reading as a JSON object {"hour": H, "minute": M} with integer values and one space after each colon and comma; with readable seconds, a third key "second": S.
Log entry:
{"hour": 8, "minute": 42}
